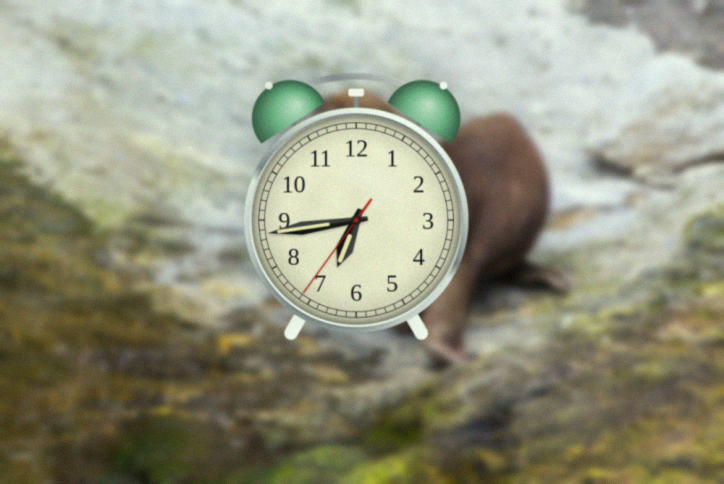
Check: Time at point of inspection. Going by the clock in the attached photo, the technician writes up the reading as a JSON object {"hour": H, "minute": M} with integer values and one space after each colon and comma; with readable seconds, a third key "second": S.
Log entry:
{"hour": 6, "minute": 43, "second": 36}
